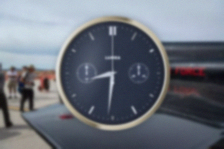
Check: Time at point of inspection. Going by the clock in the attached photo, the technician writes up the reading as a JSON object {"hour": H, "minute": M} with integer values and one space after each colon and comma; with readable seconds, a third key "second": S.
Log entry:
{"hour": 8, "minute": 31}
